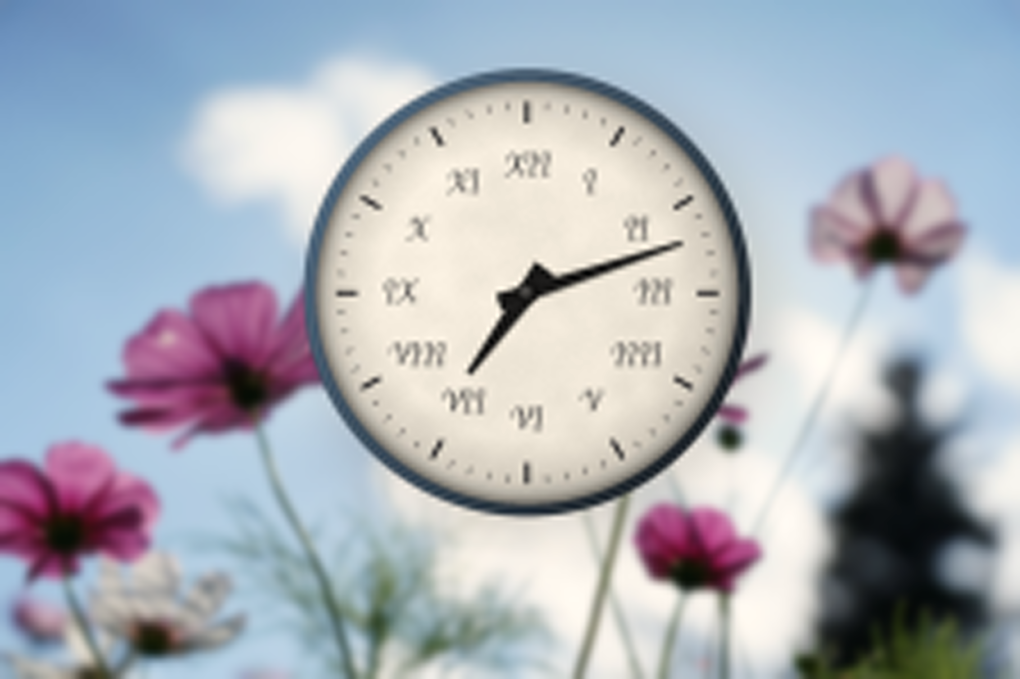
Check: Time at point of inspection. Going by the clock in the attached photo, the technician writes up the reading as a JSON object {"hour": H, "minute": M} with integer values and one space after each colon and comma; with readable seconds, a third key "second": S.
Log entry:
{"hour": 7, "minute": 12}
